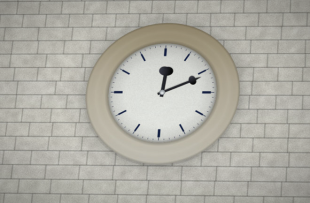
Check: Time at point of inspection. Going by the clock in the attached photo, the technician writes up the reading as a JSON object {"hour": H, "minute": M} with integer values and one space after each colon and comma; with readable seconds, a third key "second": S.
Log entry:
{"hour": 12, "minute": 11}
